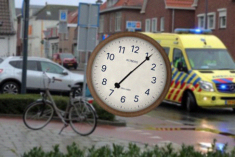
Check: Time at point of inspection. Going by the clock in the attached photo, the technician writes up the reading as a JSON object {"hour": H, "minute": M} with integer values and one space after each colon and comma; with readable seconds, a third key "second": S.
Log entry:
{"hour": 7, "minute": 6}
